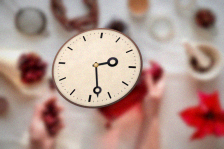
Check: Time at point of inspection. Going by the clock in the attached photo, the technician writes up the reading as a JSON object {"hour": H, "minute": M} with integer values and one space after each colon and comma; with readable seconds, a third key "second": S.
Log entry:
{"hour": 2, "minute": 28}
